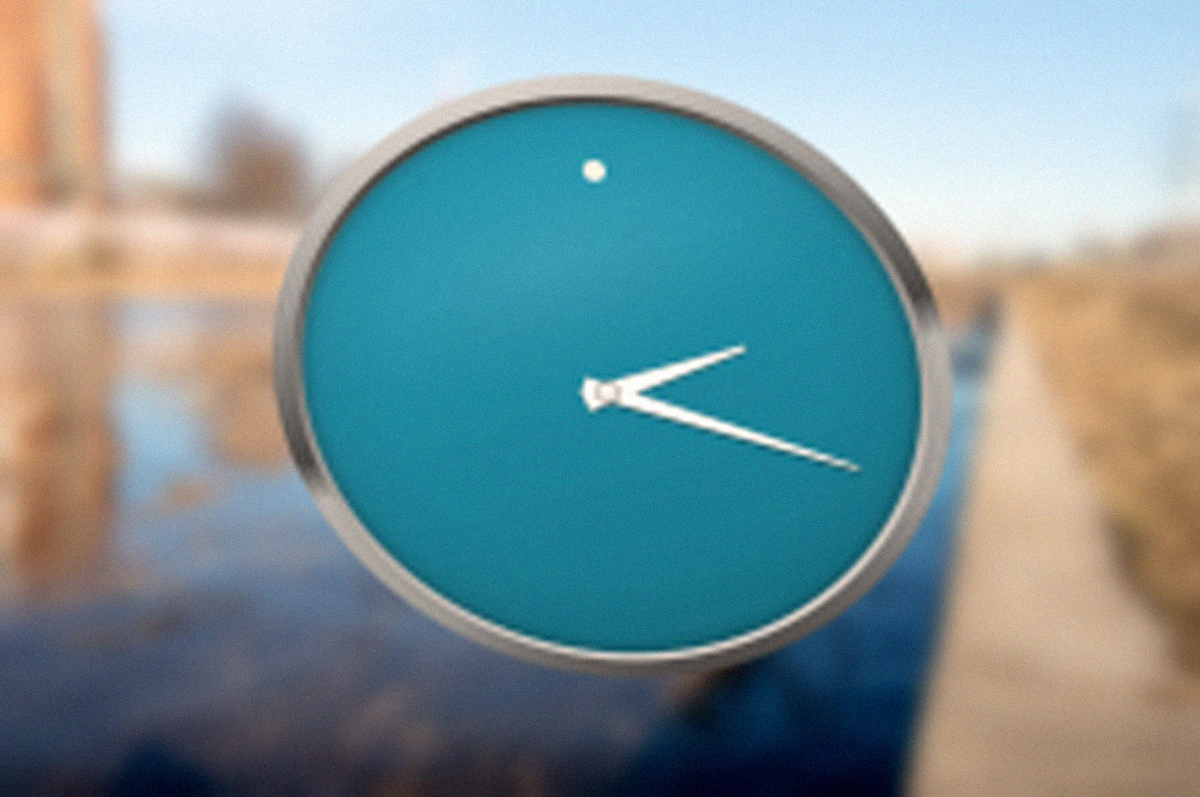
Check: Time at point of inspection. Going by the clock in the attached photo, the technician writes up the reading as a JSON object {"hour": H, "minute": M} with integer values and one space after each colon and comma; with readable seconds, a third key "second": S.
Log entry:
{"hour": 2, "minute": 18}
